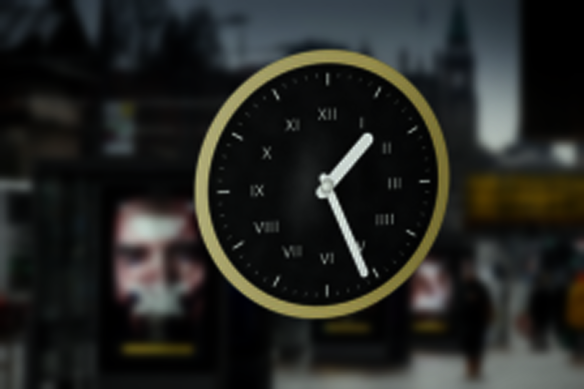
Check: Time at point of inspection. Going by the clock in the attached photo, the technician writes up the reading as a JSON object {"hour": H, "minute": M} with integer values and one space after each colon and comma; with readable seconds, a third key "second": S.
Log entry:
{"hour": 1, "minute": 26}
